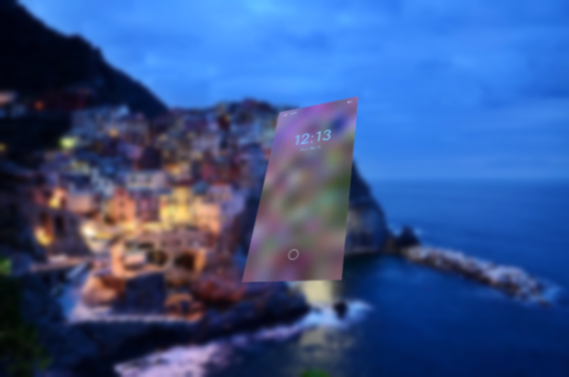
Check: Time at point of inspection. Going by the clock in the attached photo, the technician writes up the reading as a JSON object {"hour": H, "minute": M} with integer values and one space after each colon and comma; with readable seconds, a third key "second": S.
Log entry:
{"hour": 12, "minute": 13}
